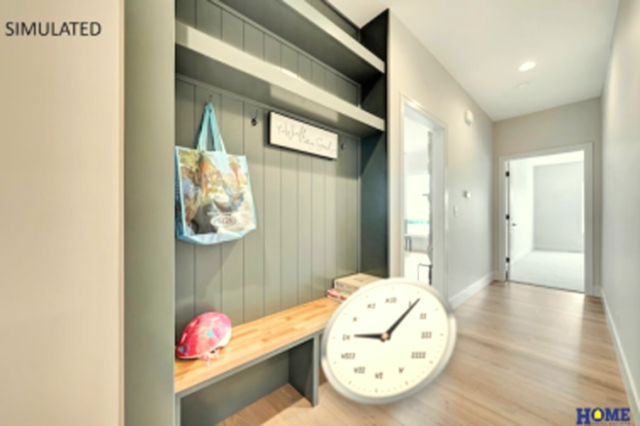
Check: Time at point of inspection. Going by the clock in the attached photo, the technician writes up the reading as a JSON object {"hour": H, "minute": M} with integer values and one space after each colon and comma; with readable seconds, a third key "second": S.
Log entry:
{"hour": 9, "minute": 6}
